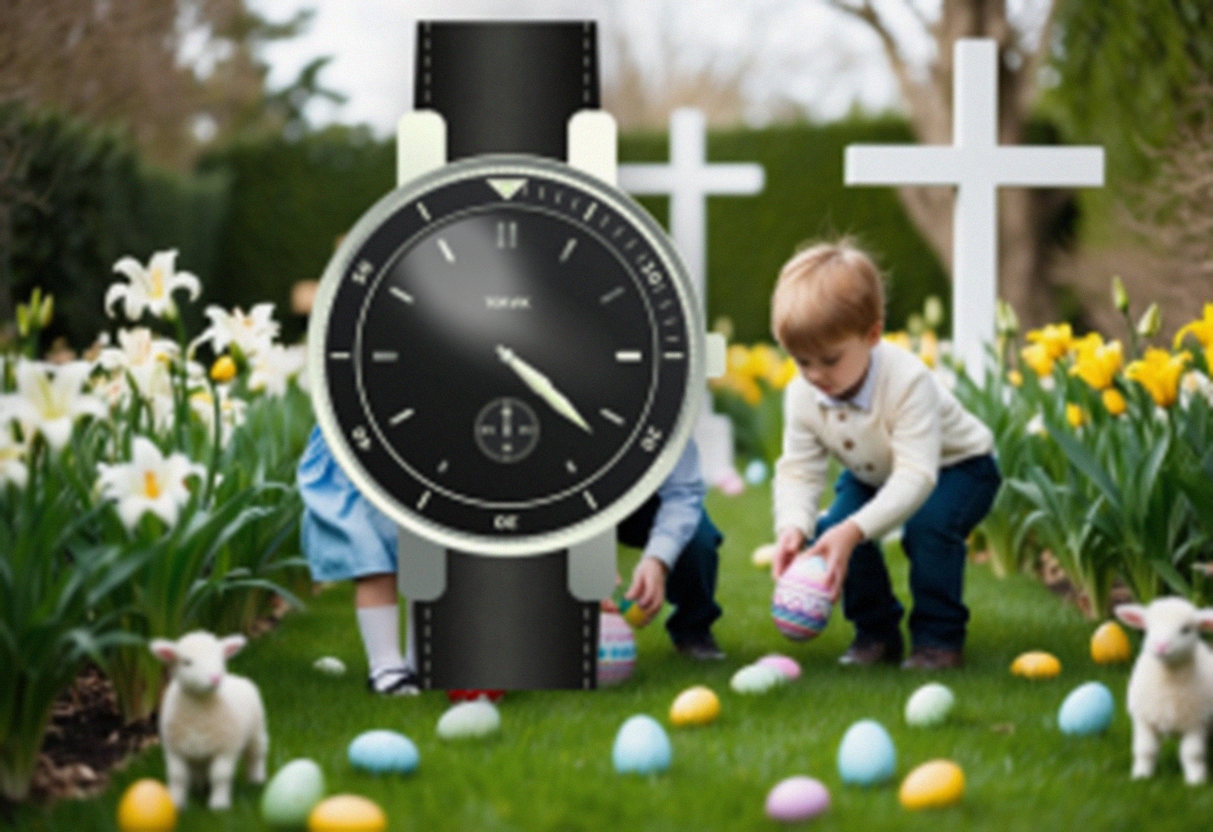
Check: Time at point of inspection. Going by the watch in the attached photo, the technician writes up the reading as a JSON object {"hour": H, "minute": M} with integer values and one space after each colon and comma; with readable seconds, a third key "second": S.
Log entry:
{"hour": 4, "minute": 22}
